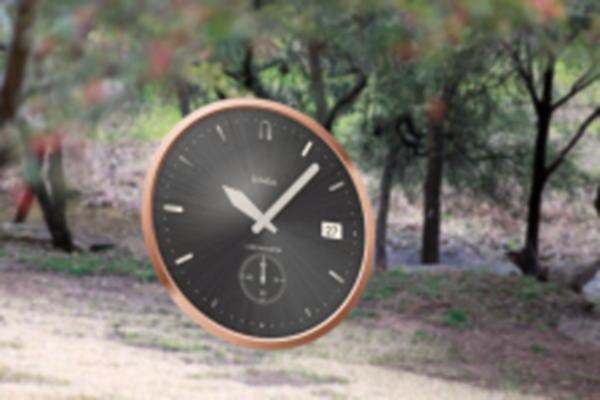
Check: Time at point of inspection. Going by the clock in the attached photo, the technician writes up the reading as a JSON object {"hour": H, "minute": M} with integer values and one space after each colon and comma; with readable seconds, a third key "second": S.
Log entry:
{"hour": 10, "minute": 7}
